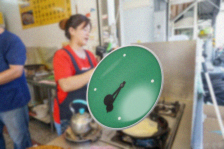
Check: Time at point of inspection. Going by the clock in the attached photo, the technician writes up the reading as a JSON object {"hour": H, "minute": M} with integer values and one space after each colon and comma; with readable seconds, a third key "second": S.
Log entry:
{"hour": 7, "minute": 35}
